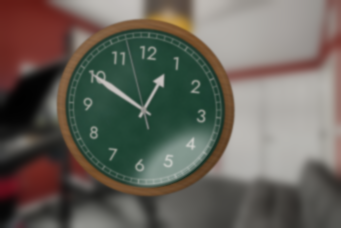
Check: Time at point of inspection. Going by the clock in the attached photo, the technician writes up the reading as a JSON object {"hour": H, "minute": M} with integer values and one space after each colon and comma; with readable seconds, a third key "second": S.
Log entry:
{"hour": 12, "minute": 49, "second": 57}
